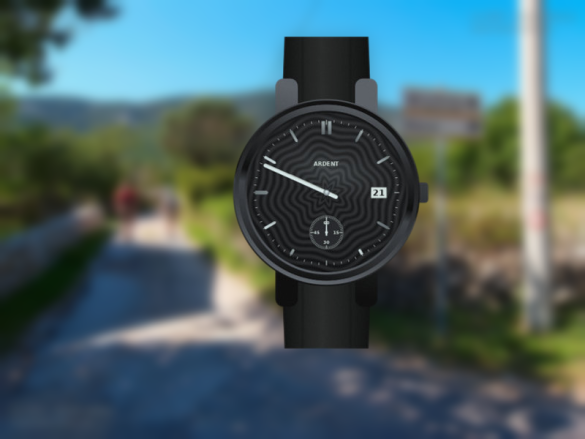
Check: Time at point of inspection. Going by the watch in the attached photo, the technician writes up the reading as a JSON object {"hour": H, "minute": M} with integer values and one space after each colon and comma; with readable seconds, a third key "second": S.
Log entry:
{"hour": 9, "minute": 49}
